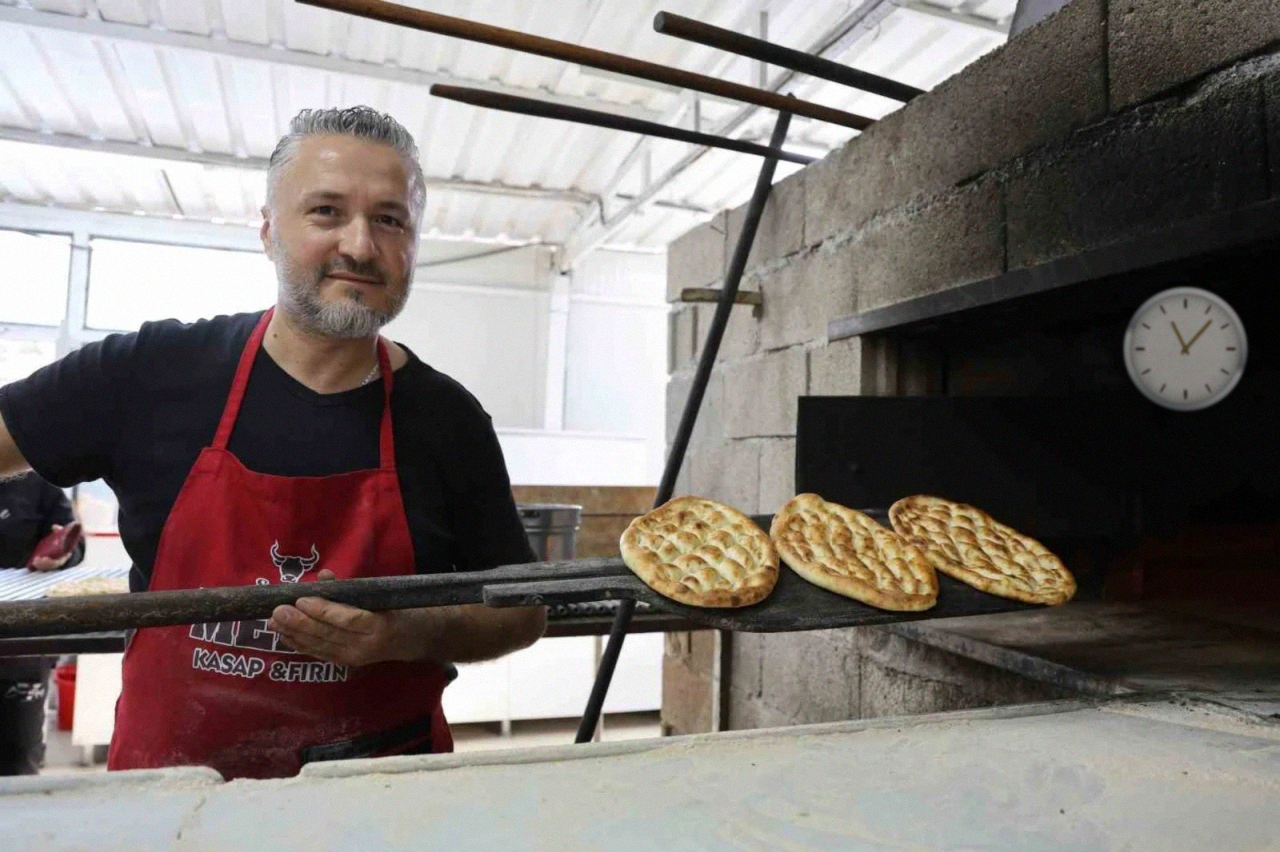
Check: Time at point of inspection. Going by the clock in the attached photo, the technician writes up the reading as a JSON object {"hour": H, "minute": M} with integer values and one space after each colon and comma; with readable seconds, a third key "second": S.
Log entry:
{"hour": 11, "minute": 7}
